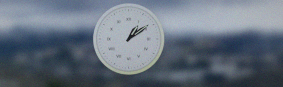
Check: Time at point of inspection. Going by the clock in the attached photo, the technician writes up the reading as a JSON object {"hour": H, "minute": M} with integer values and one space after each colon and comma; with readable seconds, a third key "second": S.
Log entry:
{"hour": 1, "minute": 9}
